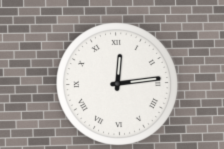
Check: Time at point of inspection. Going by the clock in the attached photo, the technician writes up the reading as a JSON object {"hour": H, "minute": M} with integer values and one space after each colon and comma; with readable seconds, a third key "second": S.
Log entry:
{"hour": 12, "minute": 14}
